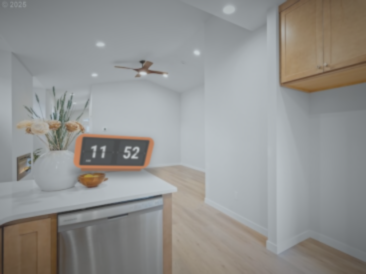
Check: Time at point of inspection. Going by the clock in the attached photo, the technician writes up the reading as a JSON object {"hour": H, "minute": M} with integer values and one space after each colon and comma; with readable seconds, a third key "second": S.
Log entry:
{"hour": 11, "minute": 52}
